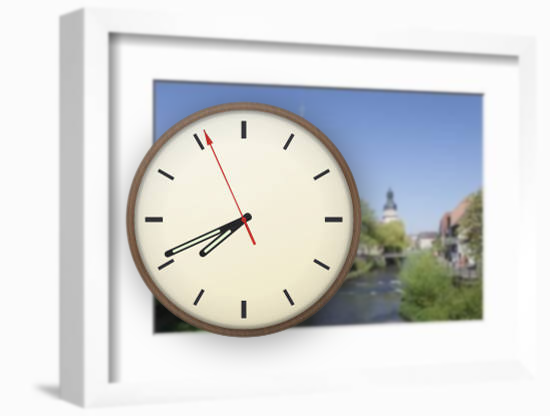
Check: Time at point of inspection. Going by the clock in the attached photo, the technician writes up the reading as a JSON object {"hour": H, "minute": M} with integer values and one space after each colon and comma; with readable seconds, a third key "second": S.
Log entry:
{"hour": 7, "minute": 40, "second": 56}
